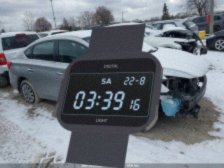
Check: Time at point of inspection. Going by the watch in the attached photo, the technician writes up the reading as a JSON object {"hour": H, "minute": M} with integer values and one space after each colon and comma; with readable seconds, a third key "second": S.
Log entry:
{"hour": 3, "minute": 39, "second": 16}
